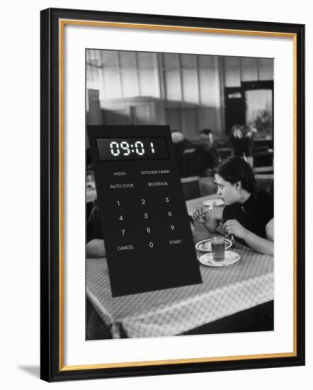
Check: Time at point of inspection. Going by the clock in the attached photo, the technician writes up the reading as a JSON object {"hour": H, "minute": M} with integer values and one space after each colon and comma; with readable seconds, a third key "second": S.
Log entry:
{"hour": 9, "minute": 1}
